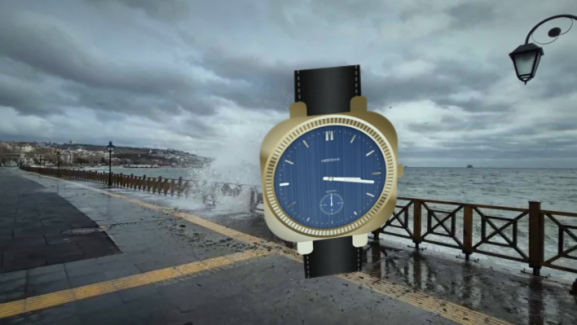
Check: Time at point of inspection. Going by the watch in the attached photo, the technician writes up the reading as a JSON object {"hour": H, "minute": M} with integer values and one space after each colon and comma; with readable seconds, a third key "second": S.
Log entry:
{"hour": 3, "minute": 17}
